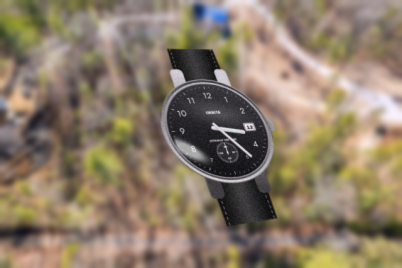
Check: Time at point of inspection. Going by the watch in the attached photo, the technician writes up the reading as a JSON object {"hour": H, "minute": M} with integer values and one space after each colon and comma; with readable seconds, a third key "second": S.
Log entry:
{"hour": 3, "minute": 24}
